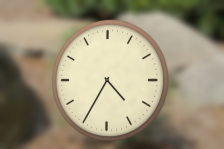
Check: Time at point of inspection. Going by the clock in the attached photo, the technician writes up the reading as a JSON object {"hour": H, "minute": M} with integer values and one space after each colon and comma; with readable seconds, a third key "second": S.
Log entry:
{"hour": 4, "minute": 35}
